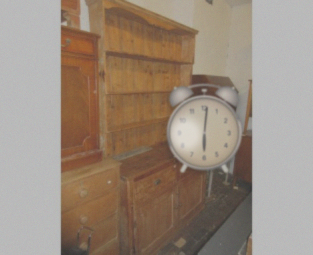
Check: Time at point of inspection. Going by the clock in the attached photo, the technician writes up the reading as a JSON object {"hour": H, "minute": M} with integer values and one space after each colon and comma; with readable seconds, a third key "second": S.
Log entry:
{"hour": 6, "minute": 1}
